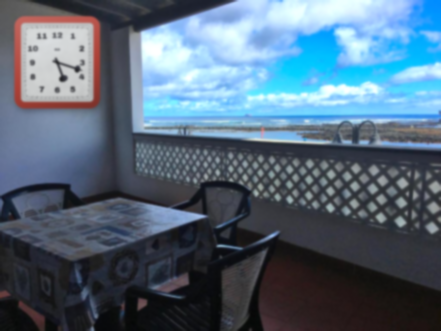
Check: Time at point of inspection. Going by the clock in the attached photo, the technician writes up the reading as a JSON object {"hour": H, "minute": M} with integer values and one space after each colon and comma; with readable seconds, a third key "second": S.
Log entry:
{"hour": 5, "minute": 18}
